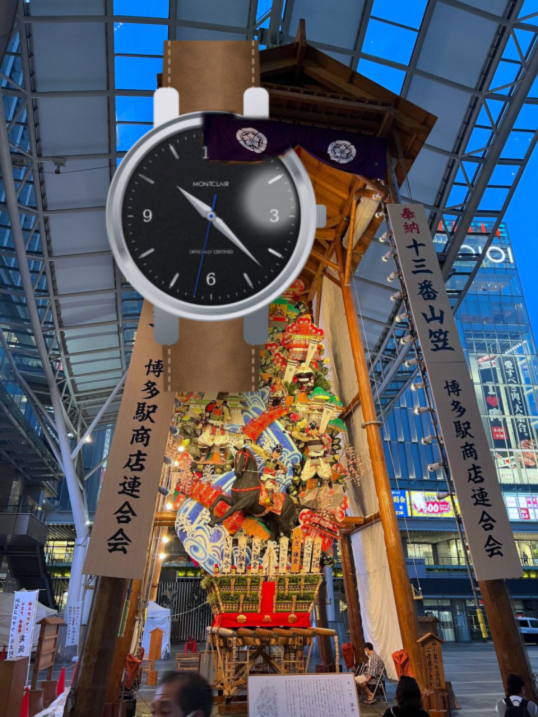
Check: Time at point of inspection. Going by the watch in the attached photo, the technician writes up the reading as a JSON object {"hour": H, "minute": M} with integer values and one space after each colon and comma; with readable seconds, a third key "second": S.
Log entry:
{"hour": 10, "minute": 22, "second": 32}
